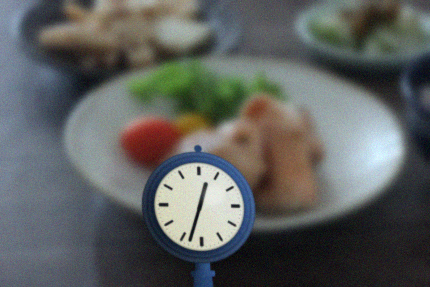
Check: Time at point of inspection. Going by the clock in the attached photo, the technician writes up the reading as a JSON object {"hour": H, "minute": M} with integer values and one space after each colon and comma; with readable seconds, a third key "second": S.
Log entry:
{"hour": 12, "minute": 33}
